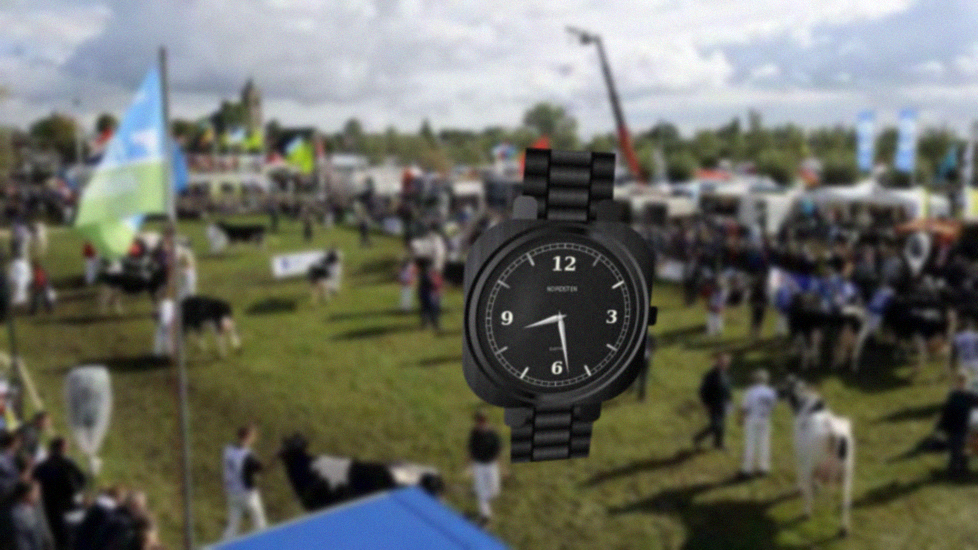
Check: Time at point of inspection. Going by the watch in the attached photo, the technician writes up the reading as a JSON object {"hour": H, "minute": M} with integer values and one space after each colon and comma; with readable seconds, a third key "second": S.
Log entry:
{"hour": 8, "minute": 28}
